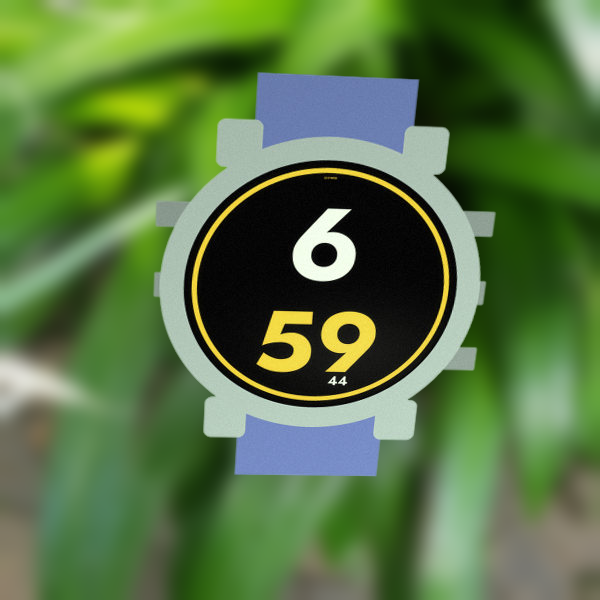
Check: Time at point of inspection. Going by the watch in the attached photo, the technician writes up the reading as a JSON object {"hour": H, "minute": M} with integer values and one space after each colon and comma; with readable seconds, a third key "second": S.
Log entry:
{"hour": 6, "minute": 59, "second": 44}
